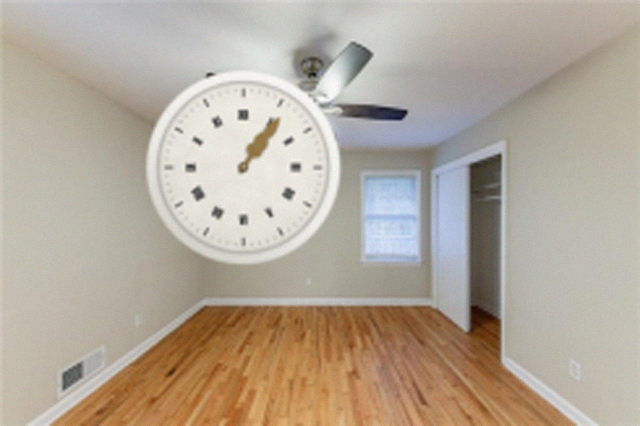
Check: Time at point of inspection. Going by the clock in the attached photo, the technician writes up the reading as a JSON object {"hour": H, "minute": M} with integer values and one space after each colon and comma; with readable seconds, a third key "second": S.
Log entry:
{"hour": 1, "minute": 6}
